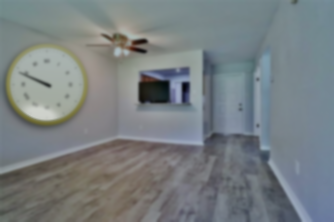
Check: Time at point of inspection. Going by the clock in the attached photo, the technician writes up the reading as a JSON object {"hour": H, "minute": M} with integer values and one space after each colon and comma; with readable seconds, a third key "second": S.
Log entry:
{"hour": 9, "minute": 49}
